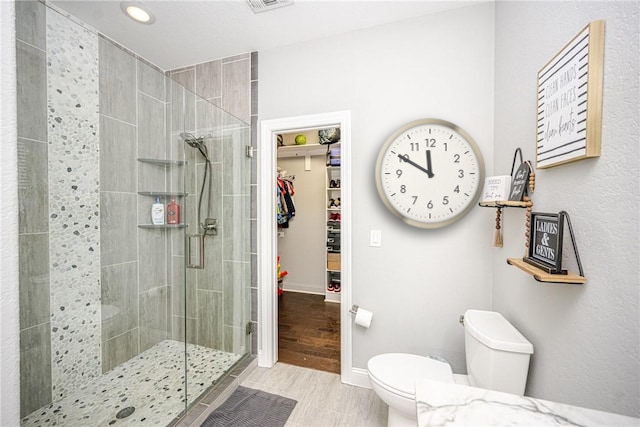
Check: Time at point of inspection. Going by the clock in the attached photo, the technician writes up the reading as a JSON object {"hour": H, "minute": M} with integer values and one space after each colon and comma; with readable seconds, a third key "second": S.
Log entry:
{"hour": 11, "minute": 50}
